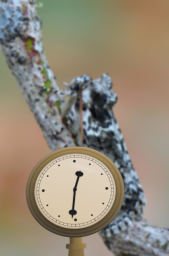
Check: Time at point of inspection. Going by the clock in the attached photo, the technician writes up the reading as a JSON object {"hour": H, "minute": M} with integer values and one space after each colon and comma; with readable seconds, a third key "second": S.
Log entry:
{"hour": 12, "minute": 31}
